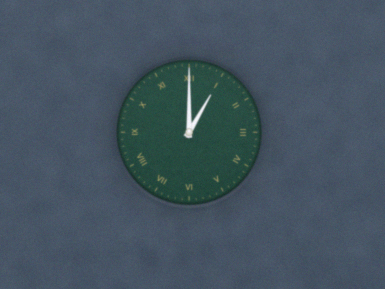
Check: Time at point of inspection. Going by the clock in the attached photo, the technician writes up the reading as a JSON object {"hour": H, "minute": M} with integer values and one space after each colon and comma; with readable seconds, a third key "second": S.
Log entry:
{"hour": 1, "minute": 0}
